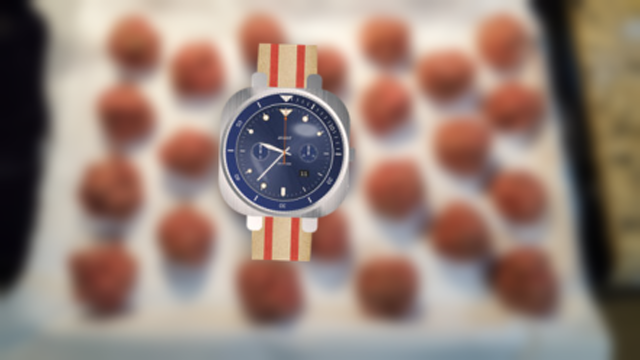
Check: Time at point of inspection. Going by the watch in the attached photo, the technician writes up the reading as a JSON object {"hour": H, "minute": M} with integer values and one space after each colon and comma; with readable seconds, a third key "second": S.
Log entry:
{"hour": 9, "minute": 37}
